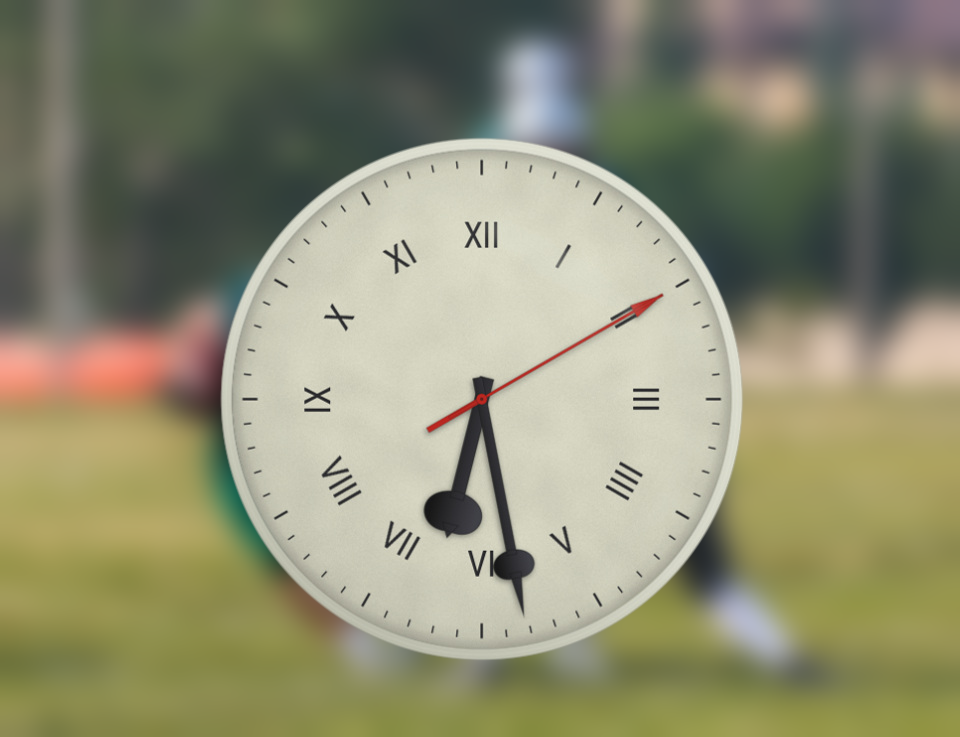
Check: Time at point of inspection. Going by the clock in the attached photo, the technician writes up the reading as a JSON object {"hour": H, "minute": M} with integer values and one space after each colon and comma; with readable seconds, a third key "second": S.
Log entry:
{"hour": 6, "minute": 28, "second": 10}
